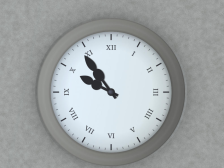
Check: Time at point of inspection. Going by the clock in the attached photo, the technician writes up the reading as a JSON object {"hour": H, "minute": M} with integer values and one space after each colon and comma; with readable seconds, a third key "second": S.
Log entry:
{"hour": 9, "minute": 54}
